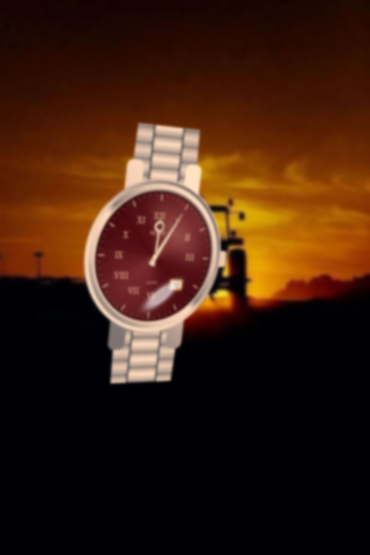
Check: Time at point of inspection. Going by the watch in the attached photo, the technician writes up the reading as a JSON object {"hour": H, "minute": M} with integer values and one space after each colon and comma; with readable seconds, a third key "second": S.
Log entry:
{"hour": 12, "minute": 5}
